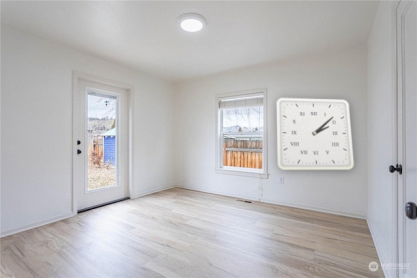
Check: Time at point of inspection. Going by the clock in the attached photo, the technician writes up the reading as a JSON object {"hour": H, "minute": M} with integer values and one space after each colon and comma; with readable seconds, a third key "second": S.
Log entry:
{"hour": 2, "minute": 8}
